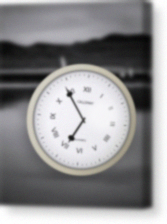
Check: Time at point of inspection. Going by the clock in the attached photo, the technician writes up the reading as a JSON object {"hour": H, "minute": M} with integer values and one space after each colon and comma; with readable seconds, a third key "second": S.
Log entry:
{"hour": 6, "minute": 54}
